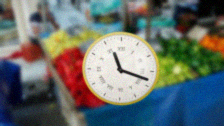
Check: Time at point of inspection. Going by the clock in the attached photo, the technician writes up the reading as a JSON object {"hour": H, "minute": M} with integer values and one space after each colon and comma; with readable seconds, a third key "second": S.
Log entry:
{"hour": 11, "minute": 18}
